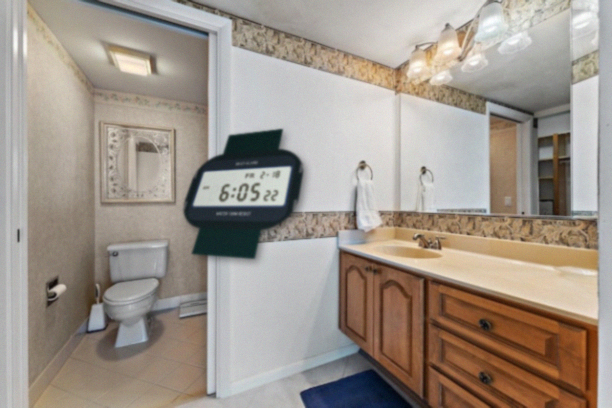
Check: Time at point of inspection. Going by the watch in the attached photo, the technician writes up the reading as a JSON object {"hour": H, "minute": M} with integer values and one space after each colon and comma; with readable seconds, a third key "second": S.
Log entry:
{"hour": 6, "minute": 5}
